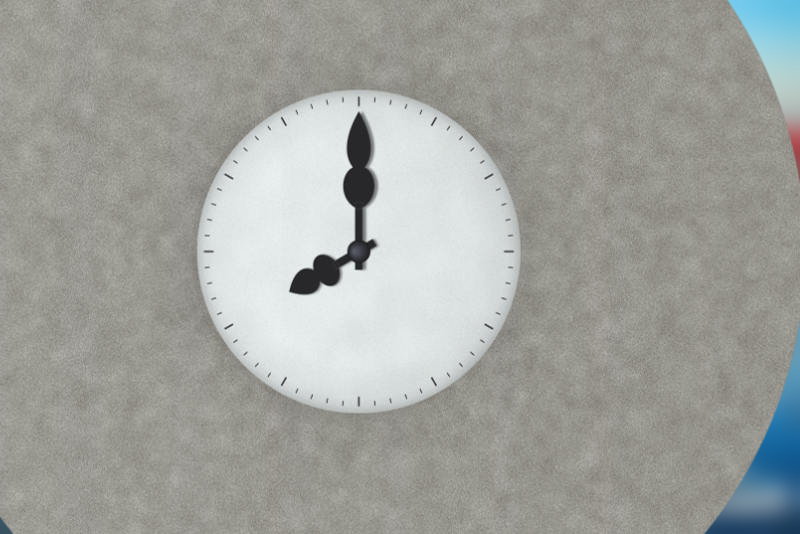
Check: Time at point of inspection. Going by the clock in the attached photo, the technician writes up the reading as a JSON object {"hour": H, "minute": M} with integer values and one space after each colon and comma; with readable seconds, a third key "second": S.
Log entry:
{"hour": 8, "minute": 0}
